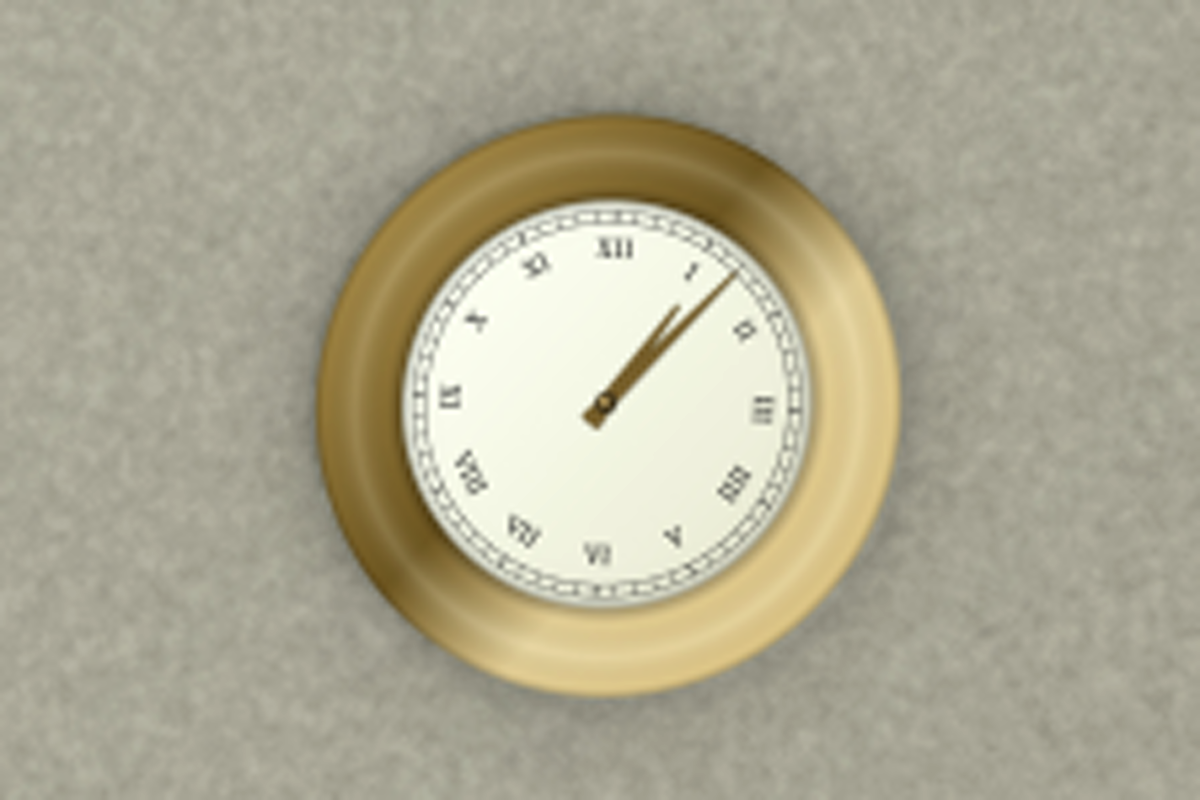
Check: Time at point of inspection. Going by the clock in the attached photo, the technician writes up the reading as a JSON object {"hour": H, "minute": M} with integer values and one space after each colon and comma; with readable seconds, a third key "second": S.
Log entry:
{"hour": 1, "minute": 7}
